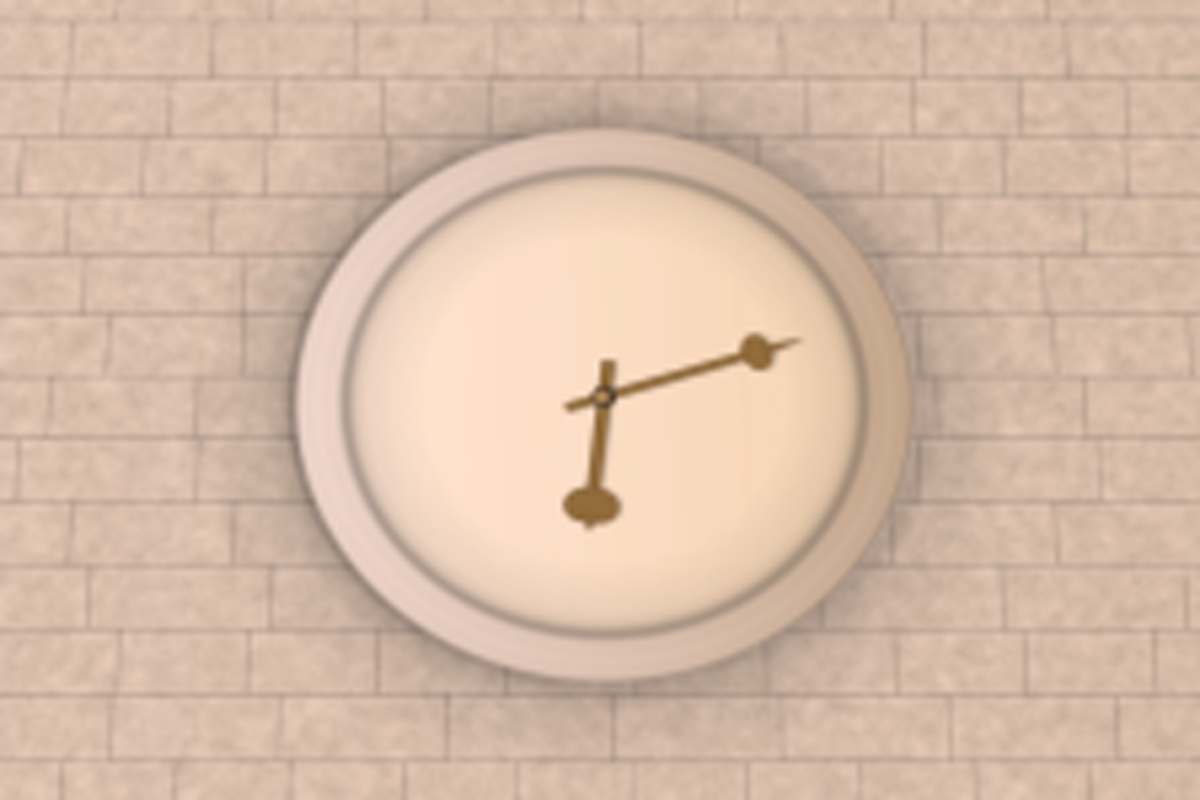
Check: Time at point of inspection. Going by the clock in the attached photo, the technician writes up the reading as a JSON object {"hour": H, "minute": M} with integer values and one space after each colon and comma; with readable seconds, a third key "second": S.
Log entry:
{"hour": 6, "minute": 12}
